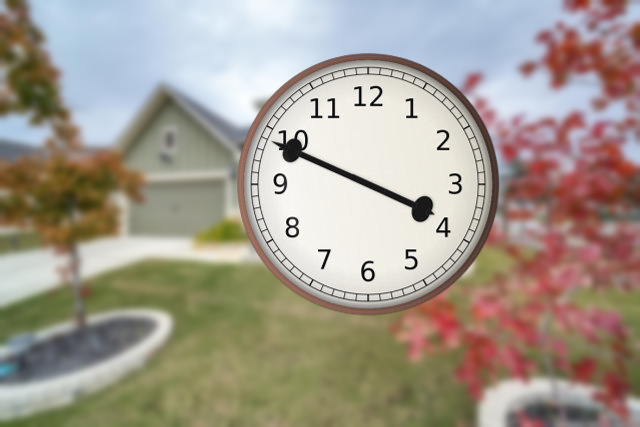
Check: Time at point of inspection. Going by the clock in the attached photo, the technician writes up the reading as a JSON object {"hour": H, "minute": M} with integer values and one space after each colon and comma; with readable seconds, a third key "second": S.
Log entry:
{"hour": 3, "minute": 49}
